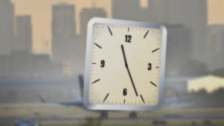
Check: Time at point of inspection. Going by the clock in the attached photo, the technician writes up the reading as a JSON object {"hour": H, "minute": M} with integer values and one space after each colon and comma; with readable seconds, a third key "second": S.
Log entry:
{"hour": 11, "minute": 26}
